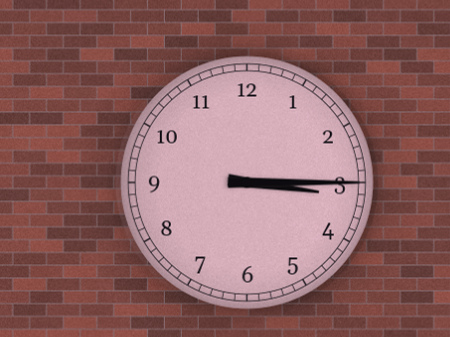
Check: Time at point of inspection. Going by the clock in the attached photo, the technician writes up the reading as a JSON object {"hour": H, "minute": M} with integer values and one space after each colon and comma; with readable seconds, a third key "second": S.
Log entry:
{"hour": 3, "minute": 15}
